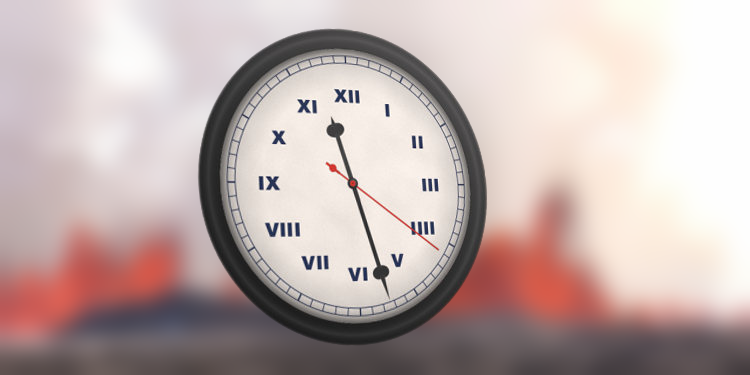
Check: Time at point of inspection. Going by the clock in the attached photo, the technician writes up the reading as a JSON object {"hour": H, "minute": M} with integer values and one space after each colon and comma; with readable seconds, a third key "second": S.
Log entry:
{"hour": 11, "minute": 27, "second": 21}
